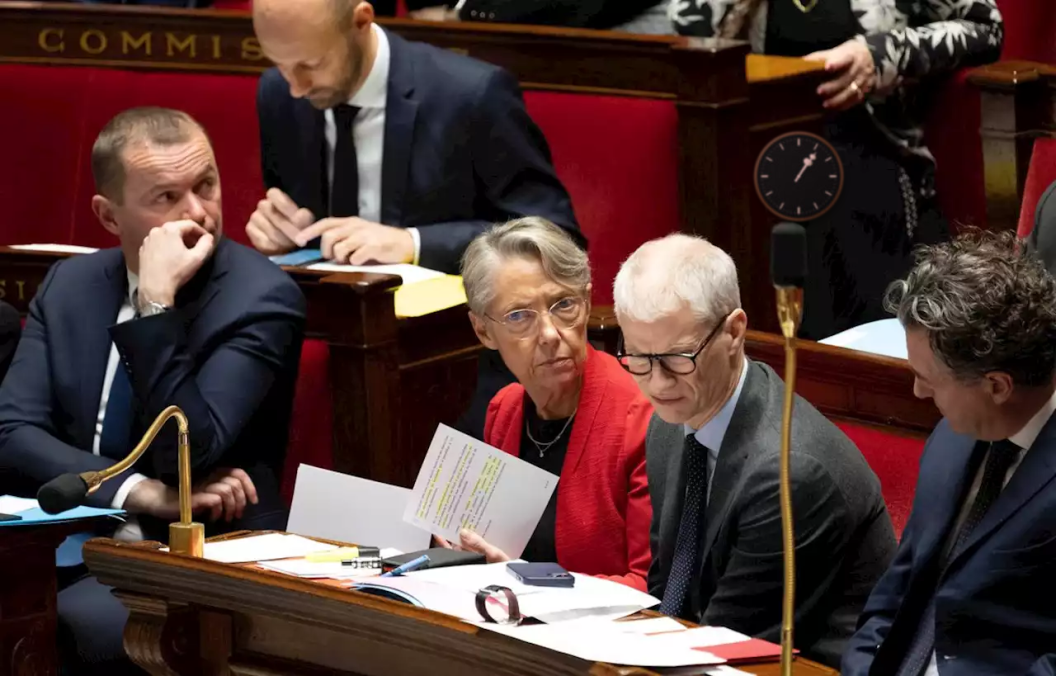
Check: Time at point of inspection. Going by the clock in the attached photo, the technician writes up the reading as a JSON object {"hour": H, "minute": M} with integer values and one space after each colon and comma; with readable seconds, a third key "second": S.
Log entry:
{"hour": 1, "minute": 6}
